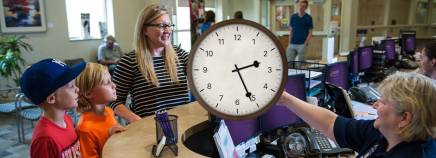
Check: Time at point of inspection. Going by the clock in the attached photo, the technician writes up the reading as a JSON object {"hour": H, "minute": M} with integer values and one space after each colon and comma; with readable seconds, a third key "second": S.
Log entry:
{"hour": 2, "minute": 26}
